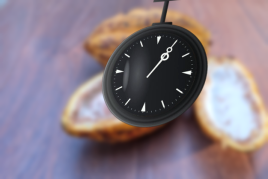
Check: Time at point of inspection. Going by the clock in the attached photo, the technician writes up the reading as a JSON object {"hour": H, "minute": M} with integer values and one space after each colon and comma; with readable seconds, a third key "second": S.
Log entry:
{"hour": 1, "minute": 5}
